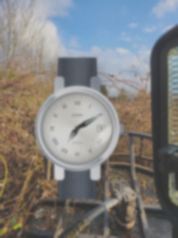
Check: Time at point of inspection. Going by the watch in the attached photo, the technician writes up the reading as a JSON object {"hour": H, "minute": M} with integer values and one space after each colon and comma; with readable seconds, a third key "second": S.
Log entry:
{"hour": 7, "minute": 10}
